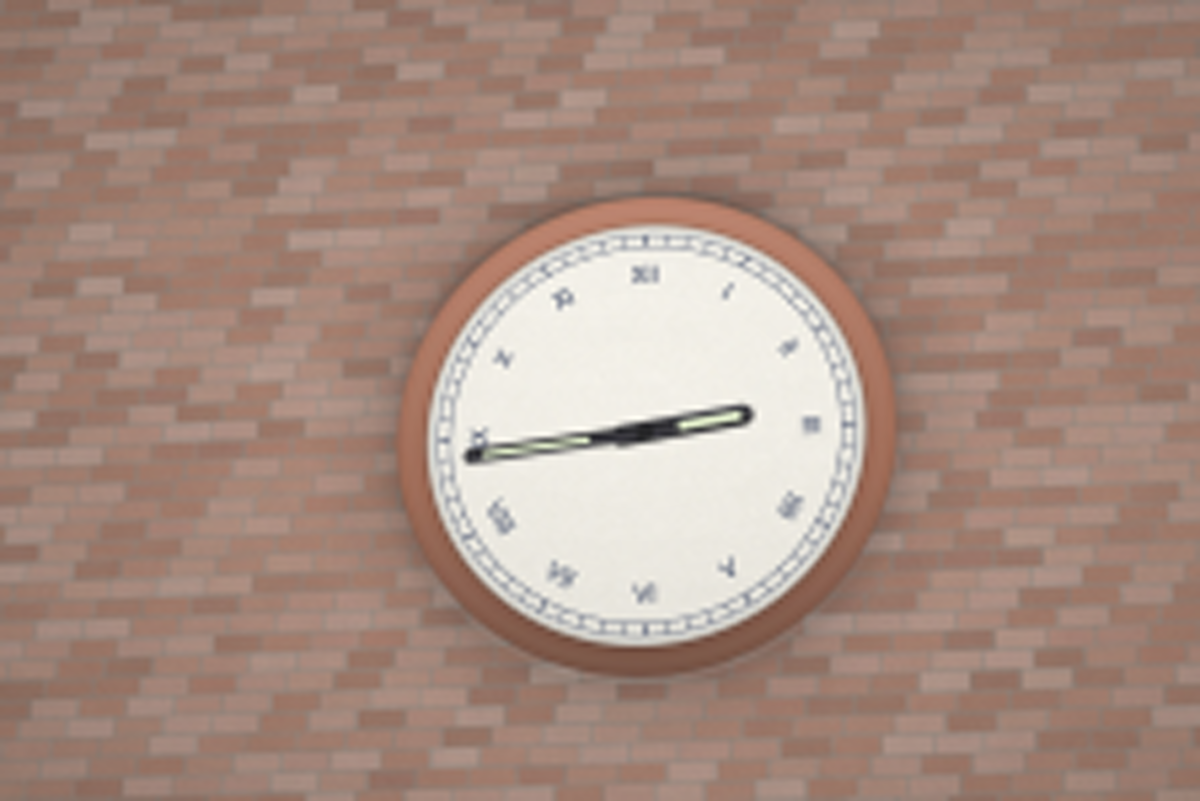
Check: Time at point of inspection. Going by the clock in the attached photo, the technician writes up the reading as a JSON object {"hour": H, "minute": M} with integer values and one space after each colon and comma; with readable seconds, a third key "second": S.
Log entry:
{"hour": 2, "minute": 44}
